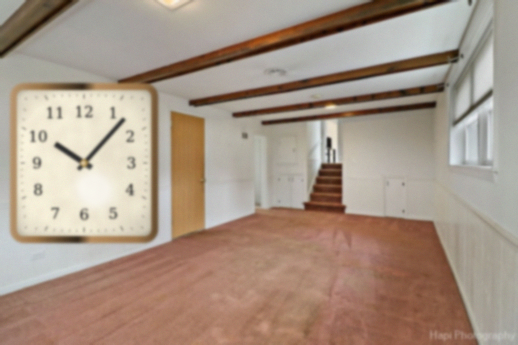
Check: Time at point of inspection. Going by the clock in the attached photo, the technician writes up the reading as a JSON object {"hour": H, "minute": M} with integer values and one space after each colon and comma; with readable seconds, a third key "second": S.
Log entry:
{"hour": 10, "minute": 7}
